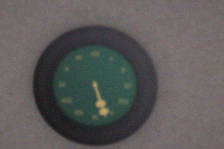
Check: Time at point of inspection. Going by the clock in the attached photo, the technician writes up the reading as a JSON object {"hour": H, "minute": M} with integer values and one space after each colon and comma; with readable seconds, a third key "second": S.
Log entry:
{"hour": 5, "minute": 27}
